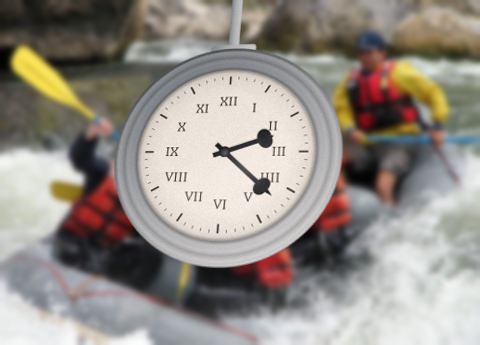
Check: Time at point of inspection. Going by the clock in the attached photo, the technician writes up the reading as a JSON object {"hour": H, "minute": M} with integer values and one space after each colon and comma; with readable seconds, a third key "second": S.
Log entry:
{"hour": 2, "minute": 22}
